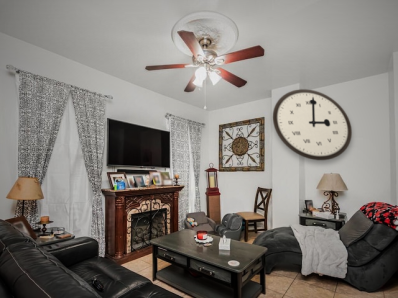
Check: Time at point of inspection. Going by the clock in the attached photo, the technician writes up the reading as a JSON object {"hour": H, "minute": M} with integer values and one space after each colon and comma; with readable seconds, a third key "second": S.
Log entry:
{"hour": 3, "minute": 2}
